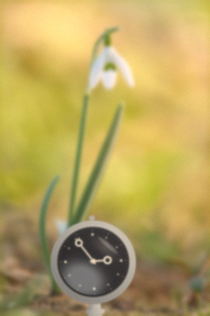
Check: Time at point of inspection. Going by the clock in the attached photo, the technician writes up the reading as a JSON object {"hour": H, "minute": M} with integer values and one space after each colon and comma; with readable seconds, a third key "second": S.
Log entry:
{"hour": 2, "minute": 54}
